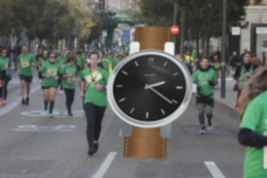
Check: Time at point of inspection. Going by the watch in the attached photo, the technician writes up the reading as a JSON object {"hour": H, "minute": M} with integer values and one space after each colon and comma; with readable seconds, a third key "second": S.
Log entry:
{"hour": 2, "minute": 21}
